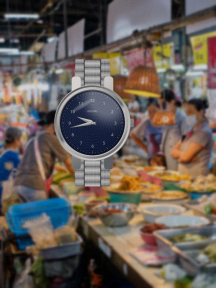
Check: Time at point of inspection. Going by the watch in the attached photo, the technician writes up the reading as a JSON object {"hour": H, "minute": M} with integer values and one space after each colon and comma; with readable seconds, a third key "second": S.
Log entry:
{"hour": 9, "minute": 43}
